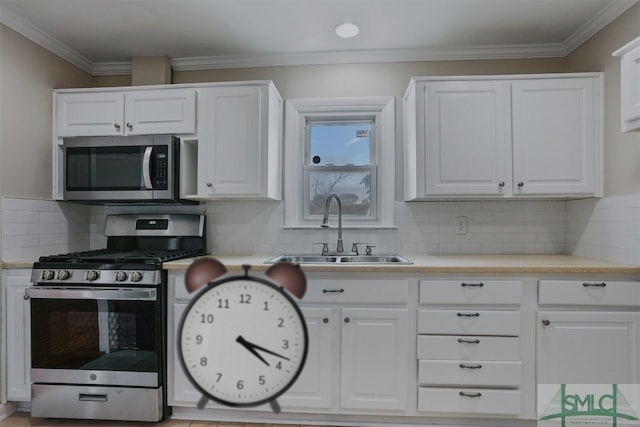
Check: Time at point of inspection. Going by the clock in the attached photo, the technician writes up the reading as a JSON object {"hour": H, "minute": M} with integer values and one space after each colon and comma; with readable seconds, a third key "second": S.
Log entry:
{"hour": 4, "minute": 18}
